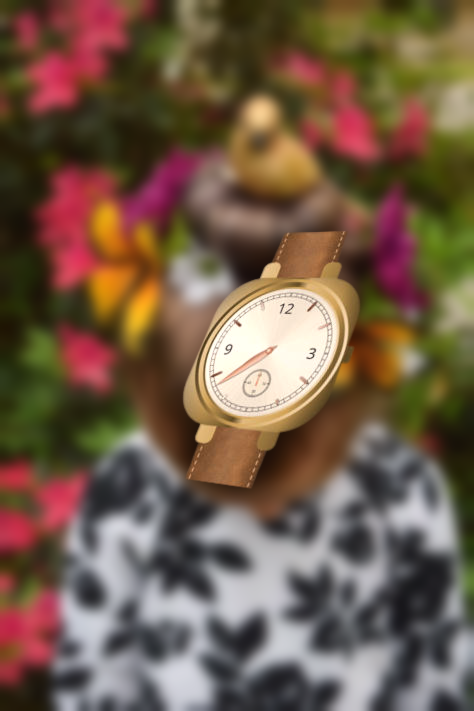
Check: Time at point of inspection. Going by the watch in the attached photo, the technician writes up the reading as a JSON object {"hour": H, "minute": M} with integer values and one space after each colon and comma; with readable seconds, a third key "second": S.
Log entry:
{"hour": 7, "minute": 38}
